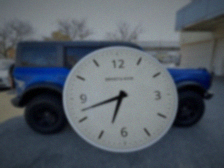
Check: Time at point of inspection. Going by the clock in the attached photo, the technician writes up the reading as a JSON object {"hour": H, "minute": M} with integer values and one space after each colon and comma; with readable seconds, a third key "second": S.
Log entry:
{"hour": 6, "minute": 42}
